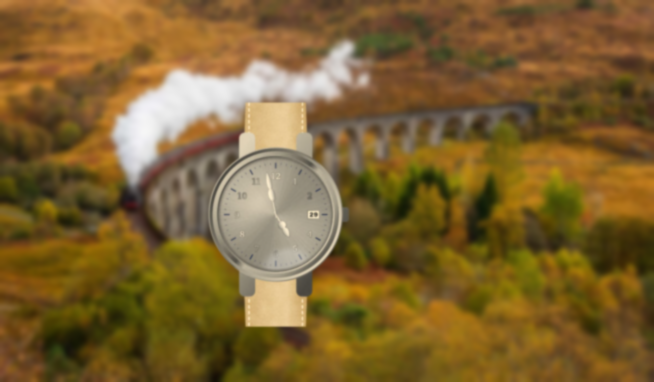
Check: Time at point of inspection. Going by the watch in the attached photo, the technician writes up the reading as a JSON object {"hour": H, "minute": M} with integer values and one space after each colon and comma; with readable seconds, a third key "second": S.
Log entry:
{"hour": 4, "minute": 58}
